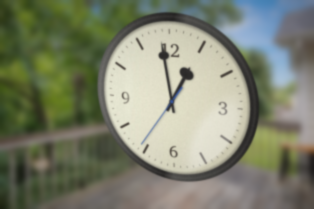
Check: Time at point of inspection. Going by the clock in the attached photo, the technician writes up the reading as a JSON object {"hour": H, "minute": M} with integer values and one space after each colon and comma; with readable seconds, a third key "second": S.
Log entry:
{"hour": 12, "minute": 58, "second": 36}
